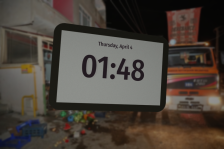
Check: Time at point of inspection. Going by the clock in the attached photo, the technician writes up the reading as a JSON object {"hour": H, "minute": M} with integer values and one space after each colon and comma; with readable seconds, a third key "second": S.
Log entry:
{"hour": 1, "minute": 48}
